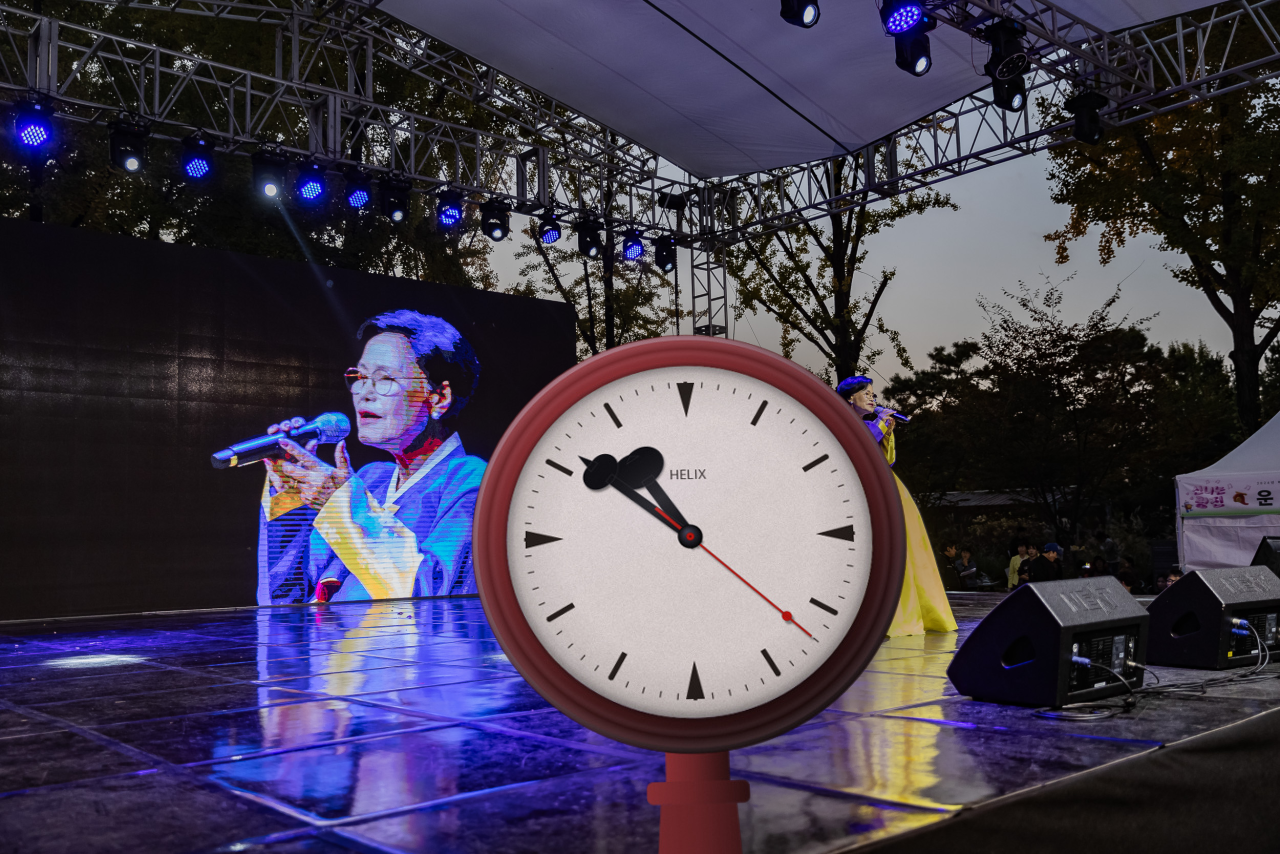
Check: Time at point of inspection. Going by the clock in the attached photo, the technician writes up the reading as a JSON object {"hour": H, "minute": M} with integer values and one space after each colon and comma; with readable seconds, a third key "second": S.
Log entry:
{"hour": 10, "minute": 51, "second": 22}
